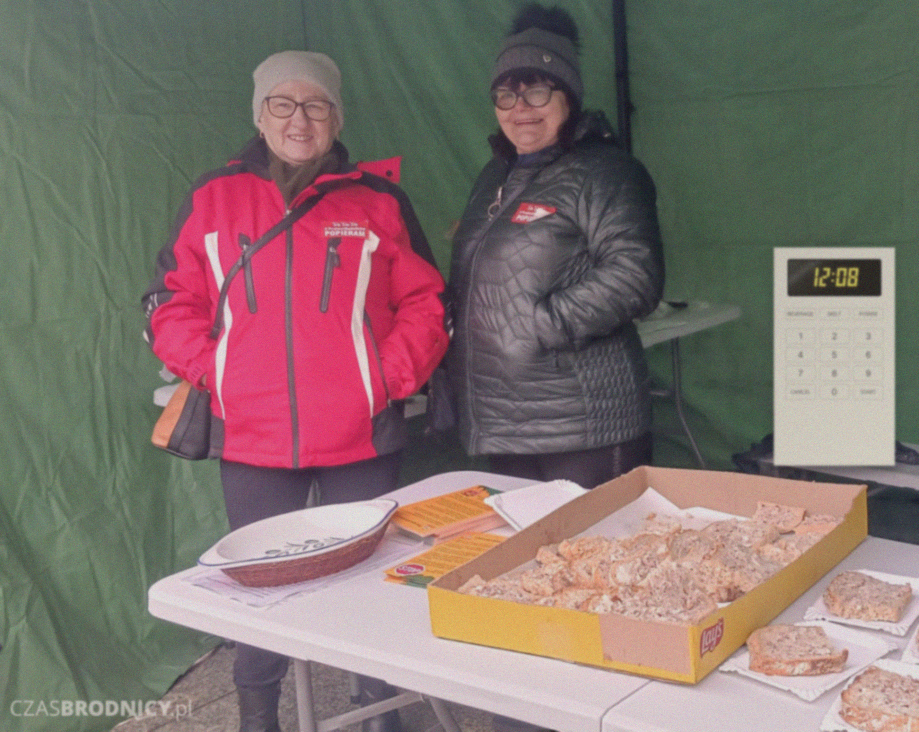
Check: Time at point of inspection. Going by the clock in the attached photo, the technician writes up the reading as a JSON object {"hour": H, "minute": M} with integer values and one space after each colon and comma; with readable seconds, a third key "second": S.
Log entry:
{"hour": 12, "minute": 8}
